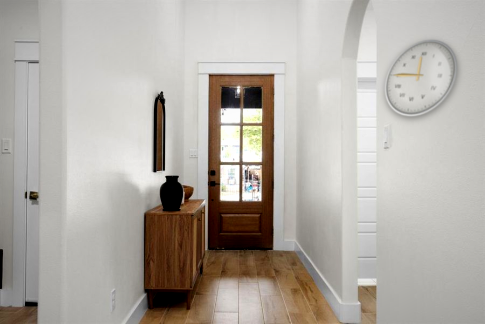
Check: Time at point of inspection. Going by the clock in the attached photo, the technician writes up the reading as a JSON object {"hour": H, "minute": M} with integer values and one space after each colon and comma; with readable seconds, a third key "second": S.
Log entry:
{"hour": 11, "minute": 45}
